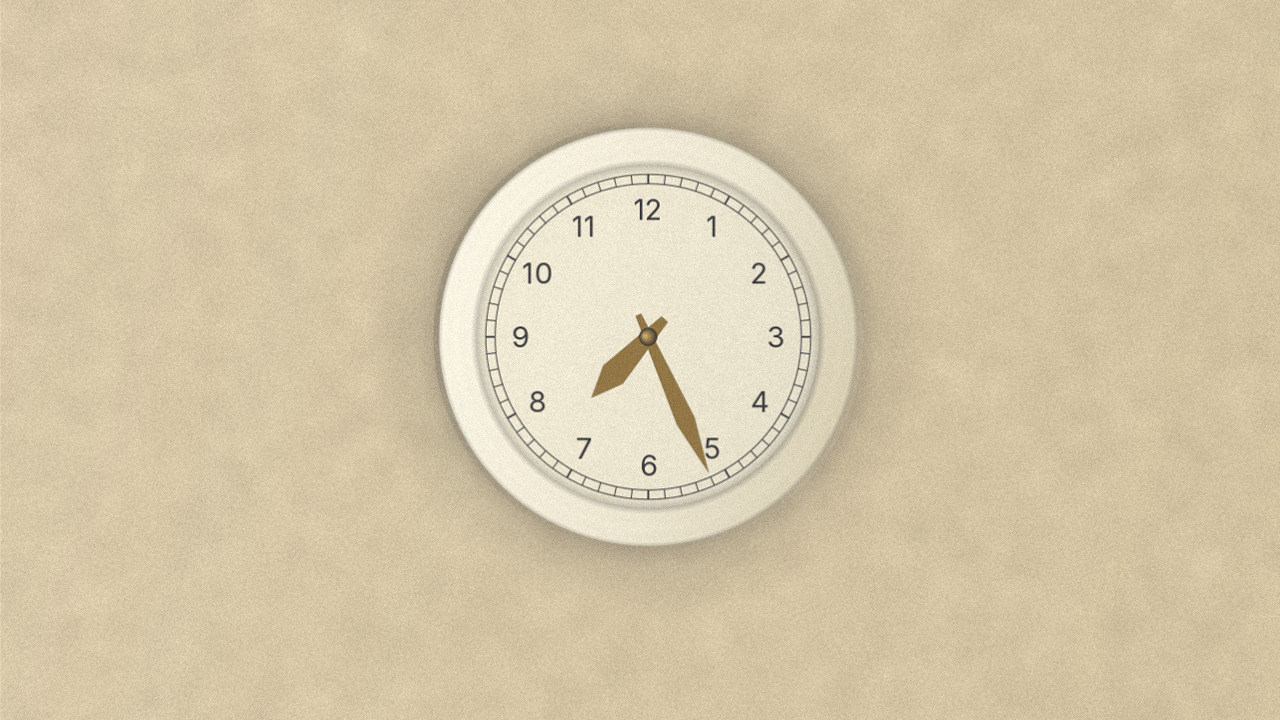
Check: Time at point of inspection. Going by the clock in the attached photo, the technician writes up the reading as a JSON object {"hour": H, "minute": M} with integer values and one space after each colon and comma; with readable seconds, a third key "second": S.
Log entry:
{"hour": 7, "minute": 26}
